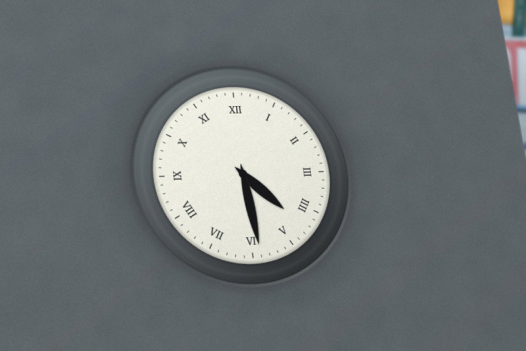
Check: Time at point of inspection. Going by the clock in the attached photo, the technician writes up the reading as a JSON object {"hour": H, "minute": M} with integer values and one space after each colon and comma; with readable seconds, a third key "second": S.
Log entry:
{"hour": 4, "minute": 29}
